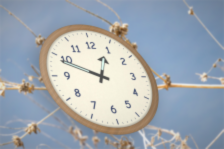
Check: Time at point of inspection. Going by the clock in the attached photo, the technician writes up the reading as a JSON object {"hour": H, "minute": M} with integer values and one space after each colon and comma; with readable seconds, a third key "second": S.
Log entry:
{"hour": 12, "minute": 49}
